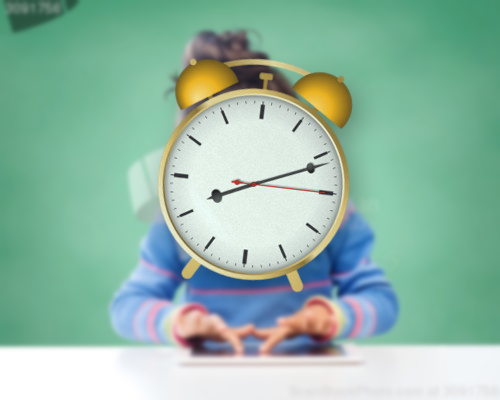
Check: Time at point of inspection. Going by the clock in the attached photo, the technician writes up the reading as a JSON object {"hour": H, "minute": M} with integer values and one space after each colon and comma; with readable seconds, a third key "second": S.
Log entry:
{"hour": 8, "minute": 11, "second": 15}
